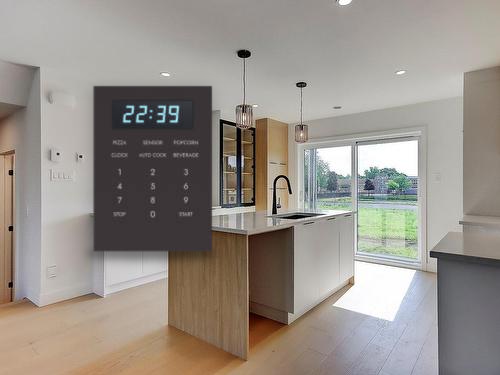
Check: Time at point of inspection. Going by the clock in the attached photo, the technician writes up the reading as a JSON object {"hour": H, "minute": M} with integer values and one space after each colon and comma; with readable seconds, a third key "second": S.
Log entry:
{"hour": 22, "minute": 39}
